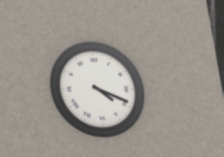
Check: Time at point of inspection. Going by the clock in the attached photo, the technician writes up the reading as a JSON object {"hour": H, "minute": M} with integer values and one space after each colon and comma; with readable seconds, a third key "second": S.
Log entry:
{"hour": 4, "minute": 19}
